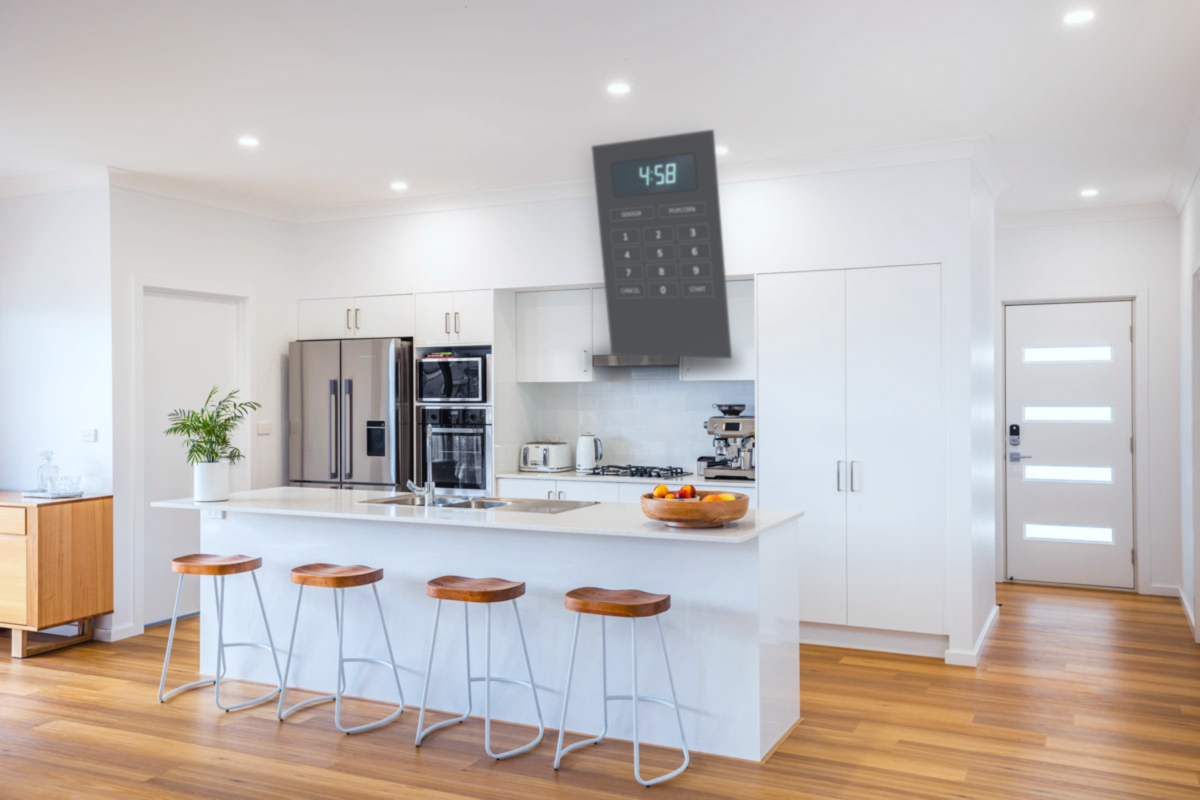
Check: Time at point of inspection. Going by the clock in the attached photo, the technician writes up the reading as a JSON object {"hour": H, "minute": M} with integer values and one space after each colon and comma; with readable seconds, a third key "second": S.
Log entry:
{"hour": 4, "minute": 58}
